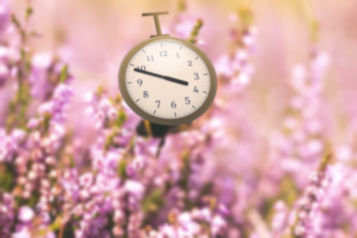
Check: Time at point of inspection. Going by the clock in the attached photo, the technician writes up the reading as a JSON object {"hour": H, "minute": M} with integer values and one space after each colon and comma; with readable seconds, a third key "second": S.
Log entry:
{"hour": 3, "minute": 49}
